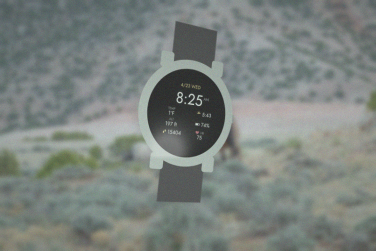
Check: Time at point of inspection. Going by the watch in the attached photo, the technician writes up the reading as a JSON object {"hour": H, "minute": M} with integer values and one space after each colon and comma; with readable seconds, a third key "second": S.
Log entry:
{"hour": 8, "minute": 25}
